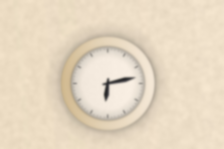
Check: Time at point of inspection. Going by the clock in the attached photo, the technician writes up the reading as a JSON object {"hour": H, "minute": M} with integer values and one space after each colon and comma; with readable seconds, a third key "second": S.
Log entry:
{"hour": 6, "minute": 13}
